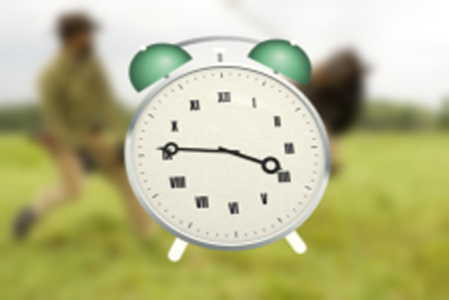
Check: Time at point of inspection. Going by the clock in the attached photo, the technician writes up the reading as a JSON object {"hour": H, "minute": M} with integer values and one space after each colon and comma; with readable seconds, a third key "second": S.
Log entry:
{"hour": 3, "minute": 46}
